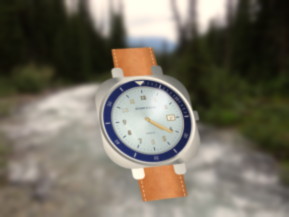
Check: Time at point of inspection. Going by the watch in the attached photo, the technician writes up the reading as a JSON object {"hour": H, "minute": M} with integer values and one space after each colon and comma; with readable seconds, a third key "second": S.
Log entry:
{"hour": 4, "minute": 21}
